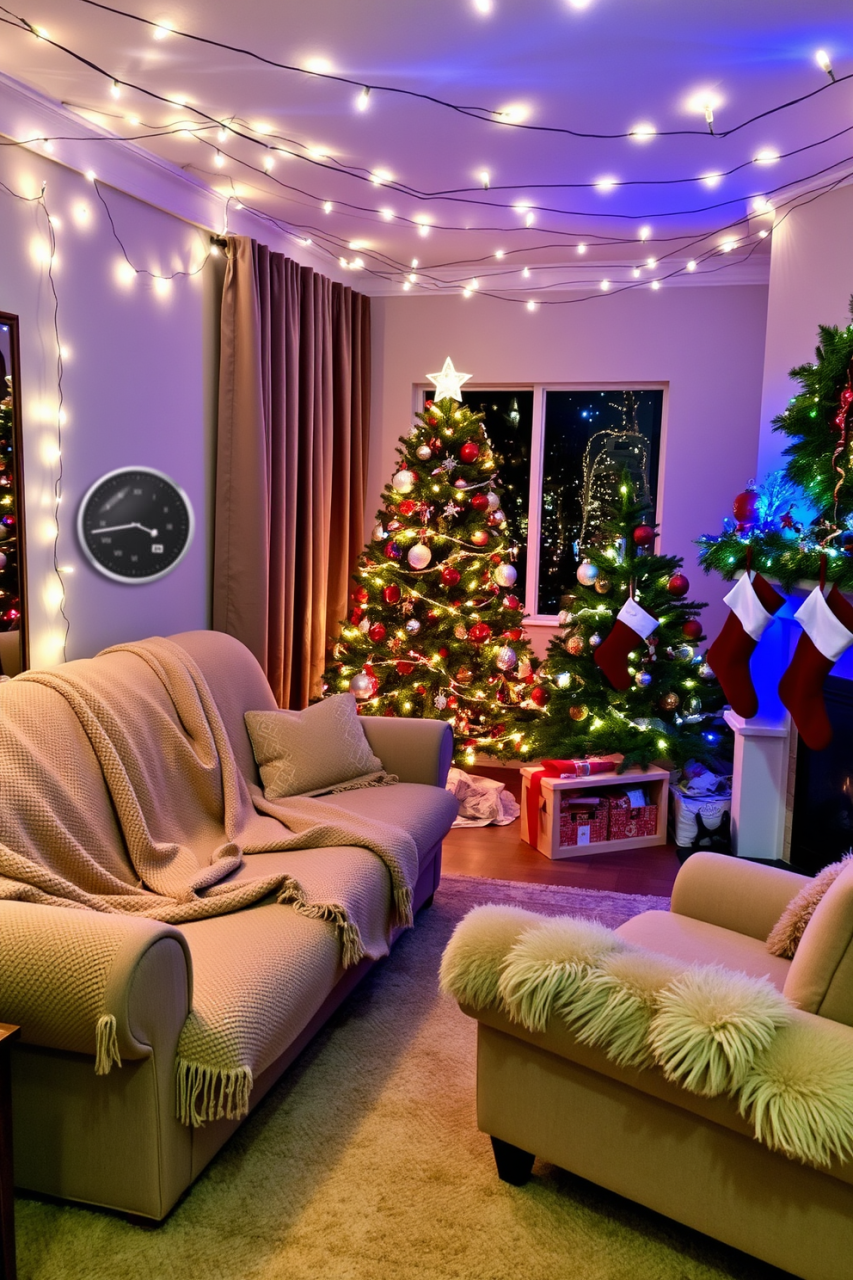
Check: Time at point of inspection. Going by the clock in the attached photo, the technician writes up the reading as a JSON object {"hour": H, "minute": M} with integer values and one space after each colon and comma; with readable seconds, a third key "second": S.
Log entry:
{"hour": 3, "minute": 43}
